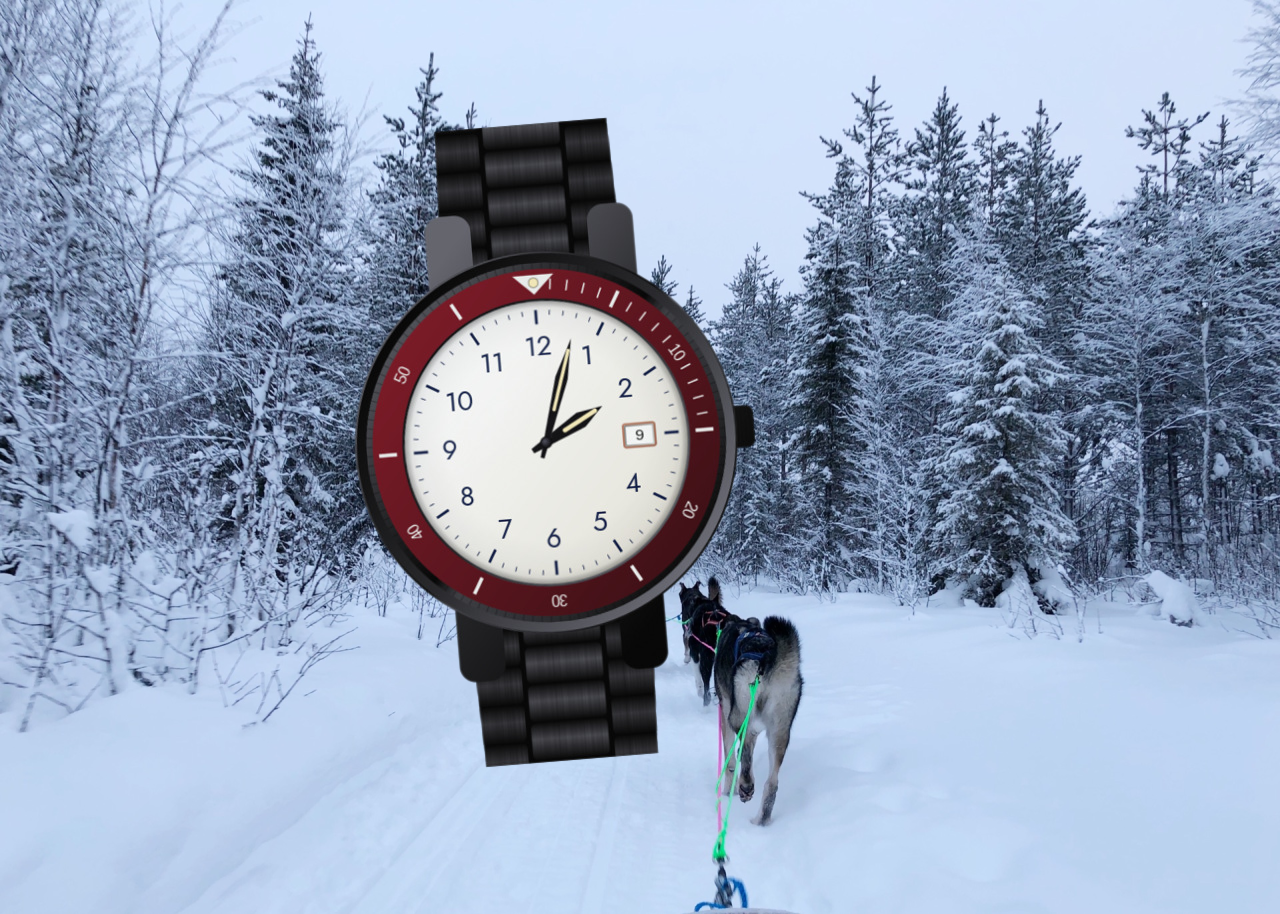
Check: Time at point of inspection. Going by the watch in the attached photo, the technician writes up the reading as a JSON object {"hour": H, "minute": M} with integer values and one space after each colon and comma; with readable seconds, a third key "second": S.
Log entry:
{"hour": 2, "minute": 3}
